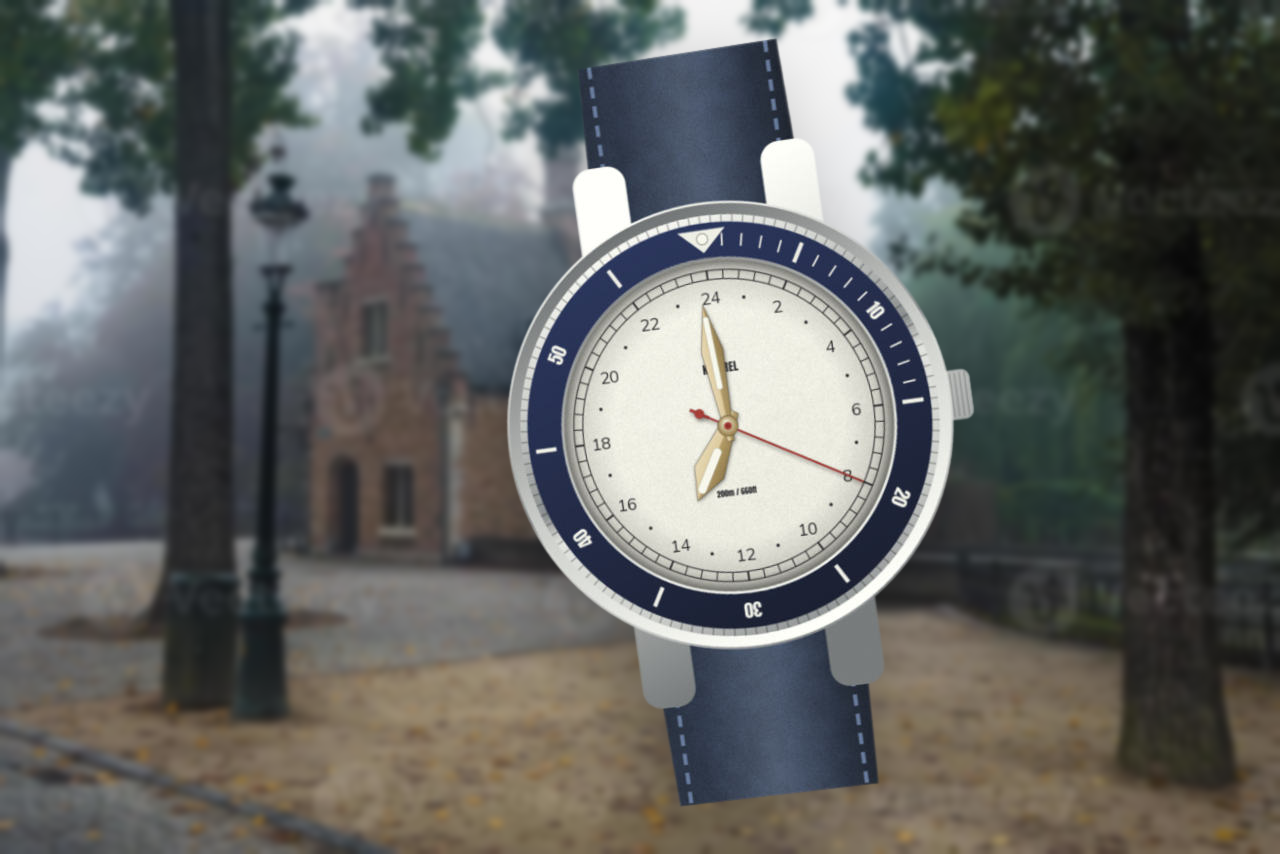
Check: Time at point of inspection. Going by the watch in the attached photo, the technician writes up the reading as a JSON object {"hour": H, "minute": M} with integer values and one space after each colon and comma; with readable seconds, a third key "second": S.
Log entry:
{"hour": 13, "minute": 59, "second": 20}
